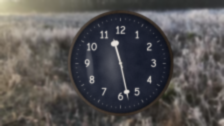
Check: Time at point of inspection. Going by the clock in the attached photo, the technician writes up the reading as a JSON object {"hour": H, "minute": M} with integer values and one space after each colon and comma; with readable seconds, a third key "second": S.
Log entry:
{"hour": 11, "minute": 28}
